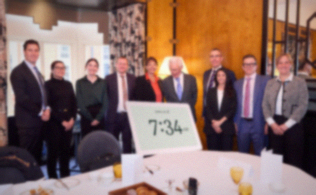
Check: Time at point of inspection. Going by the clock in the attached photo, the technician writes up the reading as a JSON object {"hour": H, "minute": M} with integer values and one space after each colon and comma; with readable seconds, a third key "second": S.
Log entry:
{"hour": 7, "minute": 34}
